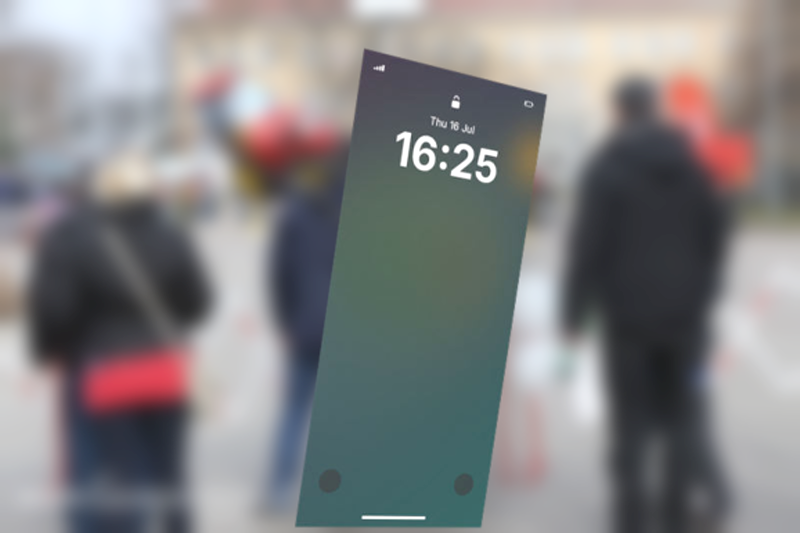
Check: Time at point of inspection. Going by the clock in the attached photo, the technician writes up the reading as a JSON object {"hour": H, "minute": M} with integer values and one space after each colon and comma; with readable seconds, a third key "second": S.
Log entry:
{"hour": 16, "minute": 25}
